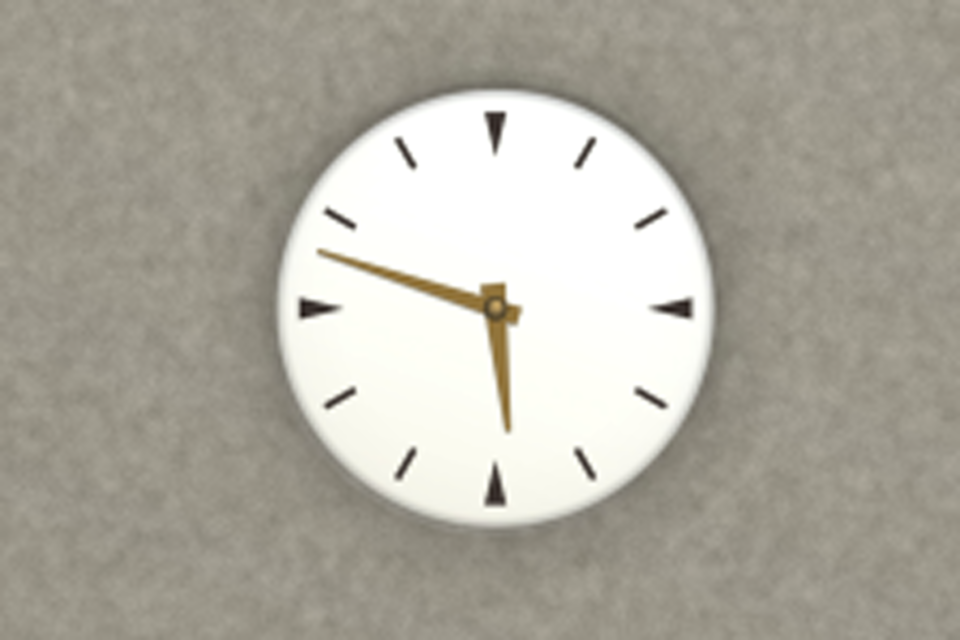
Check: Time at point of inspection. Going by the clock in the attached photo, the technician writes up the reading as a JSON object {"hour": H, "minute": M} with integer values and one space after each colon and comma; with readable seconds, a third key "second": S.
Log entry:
{"hour": 5, "minute": 48}
